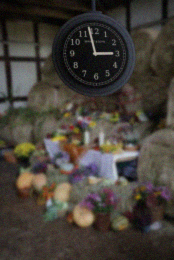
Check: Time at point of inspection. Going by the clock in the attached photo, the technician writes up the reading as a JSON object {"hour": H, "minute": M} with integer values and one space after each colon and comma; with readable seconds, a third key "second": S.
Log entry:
{"hour": 2, "minute": 58}
